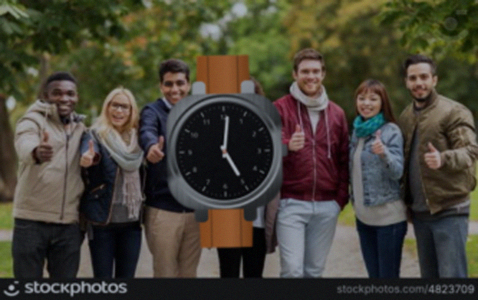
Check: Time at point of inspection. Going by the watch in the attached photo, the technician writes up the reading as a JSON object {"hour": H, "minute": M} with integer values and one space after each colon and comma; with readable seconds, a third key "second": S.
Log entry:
{"hour": 5, "minute": 1}
